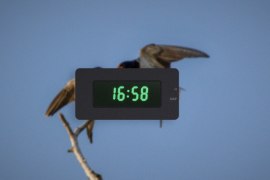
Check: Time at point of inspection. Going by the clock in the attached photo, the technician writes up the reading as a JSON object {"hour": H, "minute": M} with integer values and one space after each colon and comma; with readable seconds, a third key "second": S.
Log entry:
{"hour": 16, "minute": 58}
